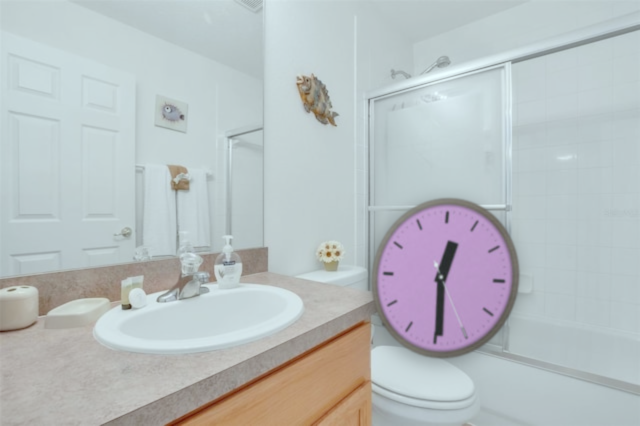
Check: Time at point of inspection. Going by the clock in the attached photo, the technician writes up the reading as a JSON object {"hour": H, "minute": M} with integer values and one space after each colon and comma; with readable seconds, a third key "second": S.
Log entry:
{"hour": 12, "minute": 29, "second": 25}
